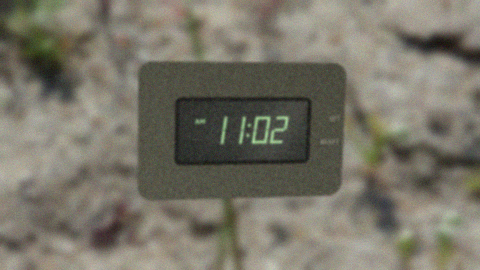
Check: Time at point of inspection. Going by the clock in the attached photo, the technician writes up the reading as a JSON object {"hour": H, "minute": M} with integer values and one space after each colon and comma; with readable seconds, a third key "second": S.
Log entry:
{"hour": 11, "minute": 2}
